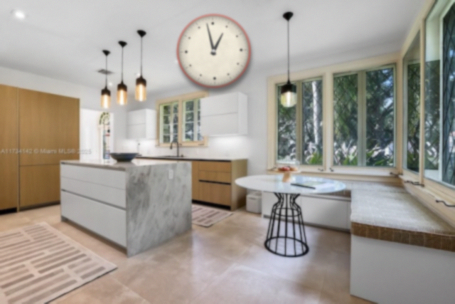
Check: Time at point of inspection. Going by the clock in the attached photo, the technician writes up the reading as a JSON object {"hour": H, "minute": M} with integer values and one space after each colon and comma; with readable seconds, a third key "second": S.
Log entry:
{"hour": 12, "minute": 58}
